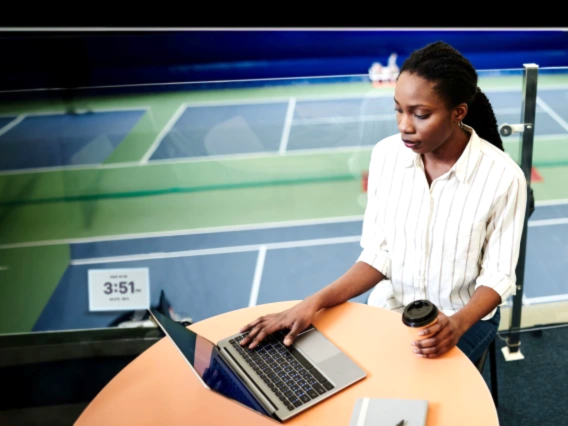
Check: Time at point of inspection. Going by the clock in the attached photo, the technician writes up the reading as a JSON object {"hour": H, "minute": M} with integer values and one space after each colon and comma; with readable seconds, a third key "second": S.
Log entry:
{"hour": 3, "minute": 51}
